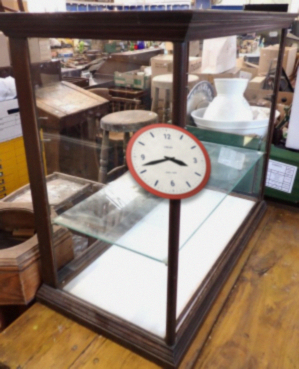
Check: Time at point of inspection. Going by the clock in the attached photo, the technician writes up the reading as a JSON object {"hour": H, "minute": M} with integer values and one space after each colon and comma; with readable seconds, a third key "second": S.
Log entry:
{"hour": 3, "minute": 42}
